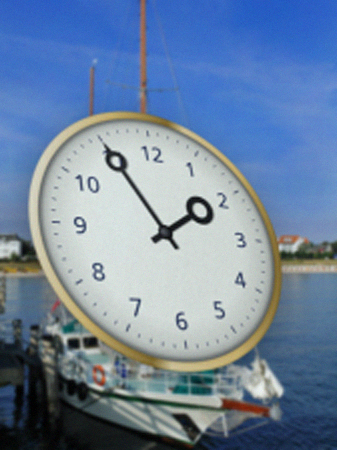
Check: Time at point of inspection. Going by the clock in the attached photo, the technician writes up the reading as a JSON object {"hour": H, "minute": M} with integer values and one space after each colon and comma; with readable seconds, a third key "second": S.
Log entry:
{"hour": 1, "minute": 55}
